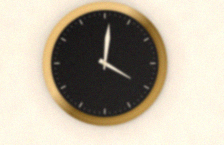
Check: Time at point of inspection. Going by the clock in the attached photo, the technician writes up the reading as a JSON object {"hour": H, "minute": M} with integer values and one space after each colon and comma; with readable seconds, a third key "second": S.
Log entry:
{"hour": 4, "minute": 1}
